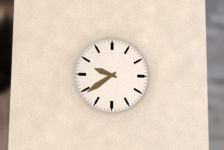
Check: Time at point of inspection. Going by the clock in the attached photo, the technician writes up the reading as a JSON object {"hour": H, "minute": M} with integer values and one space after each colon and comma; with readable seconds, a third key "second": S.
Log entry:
{"hour": 9, "minute": 39}
